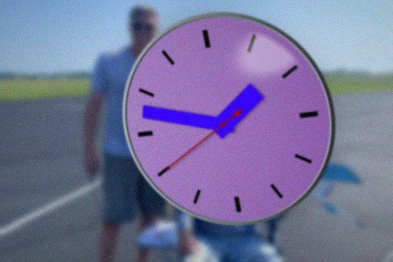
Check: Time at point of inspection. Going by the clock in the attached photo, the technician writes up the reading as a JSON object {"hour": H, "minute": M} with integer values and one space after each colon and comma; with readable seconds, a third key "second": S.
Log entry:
{"hour": 1, "minute": 47, "second": 40}
